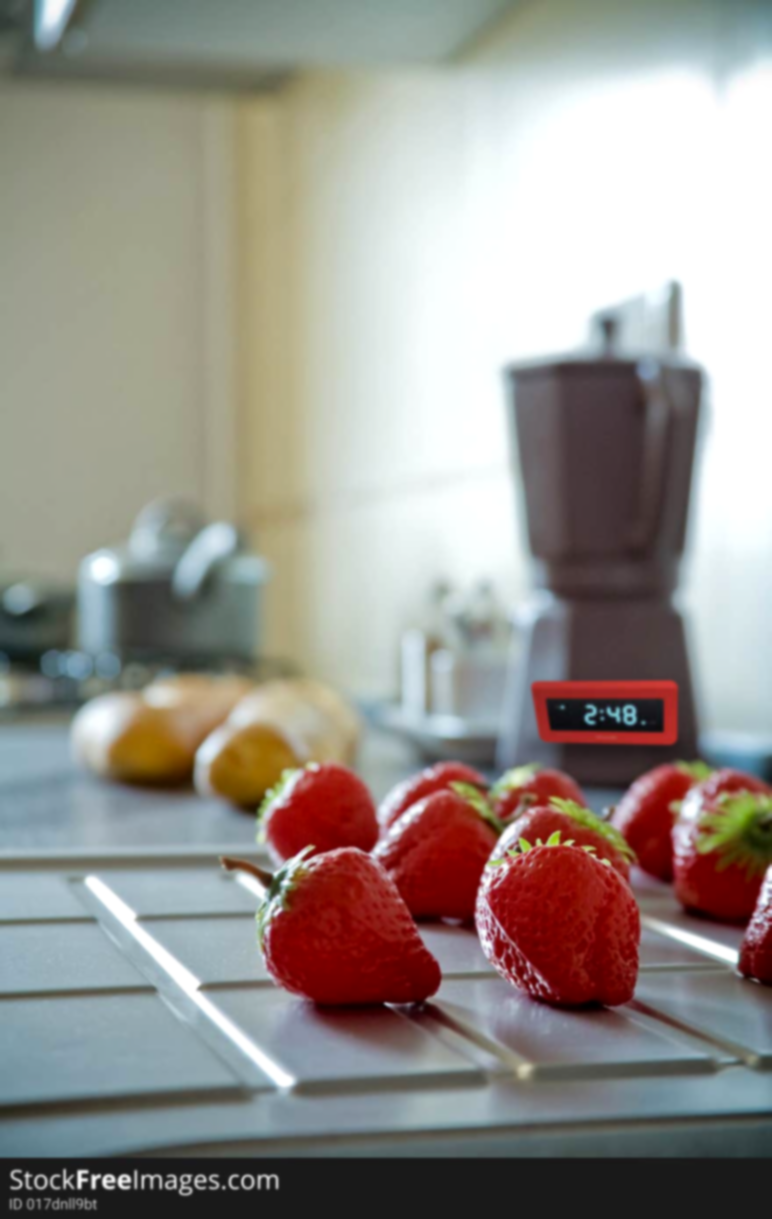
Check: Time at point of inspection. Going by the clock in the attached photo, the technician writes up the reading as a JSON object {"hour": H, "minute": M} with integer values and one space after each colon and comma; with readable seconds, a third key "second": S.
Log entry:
{"hour": 2, "minute": 48}
